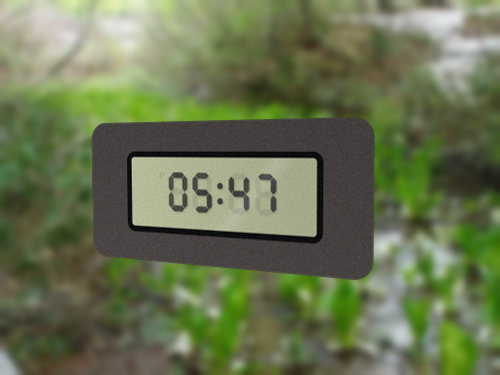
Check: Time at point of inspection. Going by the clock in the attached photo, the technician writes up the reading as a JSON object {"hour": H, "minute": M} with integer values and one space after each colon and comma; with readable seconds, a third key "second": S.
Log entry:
{"hour": 5, "minute": 47}
